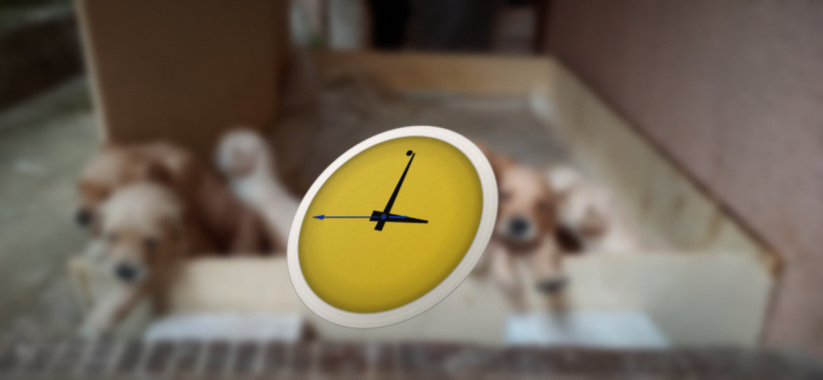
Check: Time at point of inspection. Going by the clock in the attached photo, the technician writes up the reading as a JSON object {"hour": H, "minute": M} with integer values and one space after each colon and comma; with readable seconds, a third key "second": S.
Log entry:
{"hour": 3, "minute": 0, "second": 44}
